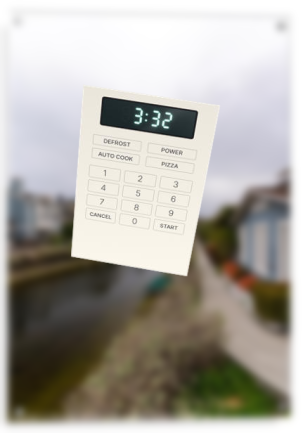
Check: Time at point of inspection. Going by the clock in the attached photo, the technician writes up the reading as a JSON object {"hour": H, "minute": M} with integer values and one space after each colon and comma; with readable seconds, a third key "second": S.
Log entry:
{"hour": 3, "minute": 32}
